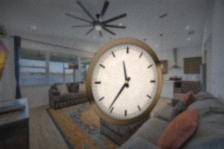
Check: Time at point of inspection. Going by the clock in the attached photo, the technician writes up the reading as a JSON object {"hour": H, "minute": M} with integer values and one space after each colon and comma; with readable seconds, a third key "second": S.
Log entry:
{"hour": 11, "minute": 36}
